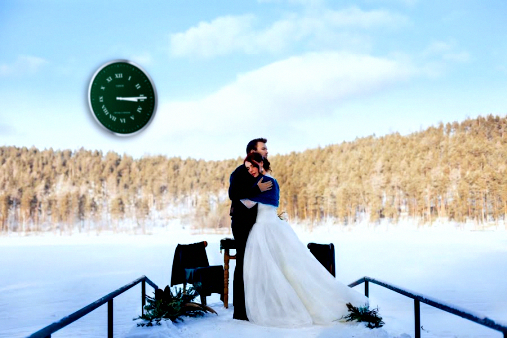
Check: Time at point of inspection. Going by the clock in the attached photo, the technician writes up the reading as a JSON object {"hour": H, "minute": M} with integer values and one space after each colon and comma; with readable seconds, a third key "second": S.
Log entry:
{"hour": 3, "minute": 15}
